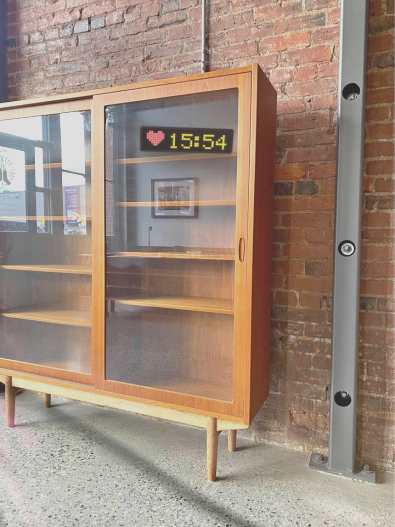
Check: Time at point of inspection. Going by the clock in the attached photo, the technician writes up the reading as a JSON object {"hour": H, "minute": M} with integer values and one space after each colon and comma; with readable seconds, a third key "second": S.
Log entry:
{"hour": 15, "minute": 54}
